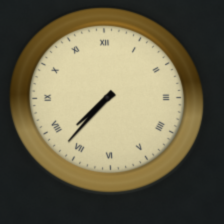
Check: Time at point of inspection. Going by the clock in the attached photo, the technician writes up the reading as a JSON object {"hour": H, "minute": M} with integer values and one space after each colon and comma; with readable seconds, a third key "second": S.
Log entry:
{"hour": 7, "minute": 37}
